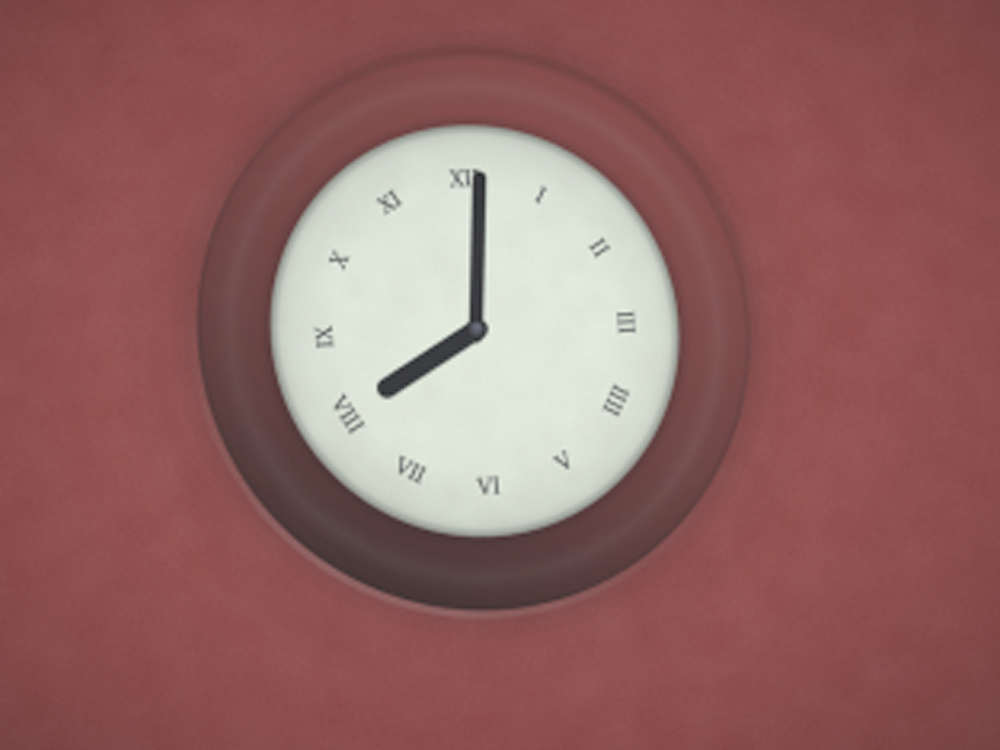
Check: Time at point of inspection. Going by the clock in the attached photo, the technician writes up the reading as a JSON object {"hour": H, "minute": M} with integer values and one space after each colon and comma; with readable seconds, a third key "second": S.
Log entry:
{"hour": 8, "minute": 1}
